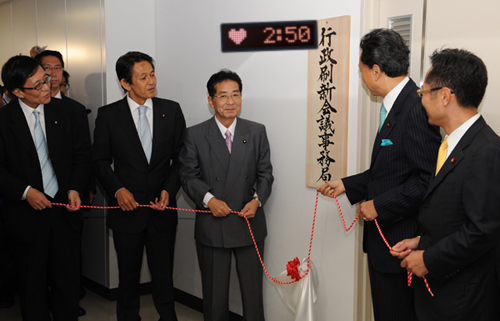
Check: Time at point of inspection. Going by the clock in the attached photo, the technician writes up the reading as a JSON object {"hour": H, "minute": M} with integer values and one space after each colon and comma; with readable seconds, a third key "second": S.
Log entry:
{"hour": 2, "minute": 50}
